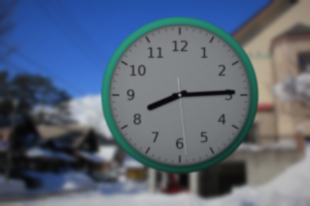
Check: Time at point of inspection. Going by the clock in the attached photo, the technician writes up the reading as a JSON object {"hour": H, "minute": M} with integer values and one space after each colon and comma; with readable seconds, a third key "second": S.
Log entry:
{"hour": 8, "minute": 14, "second": 29}
